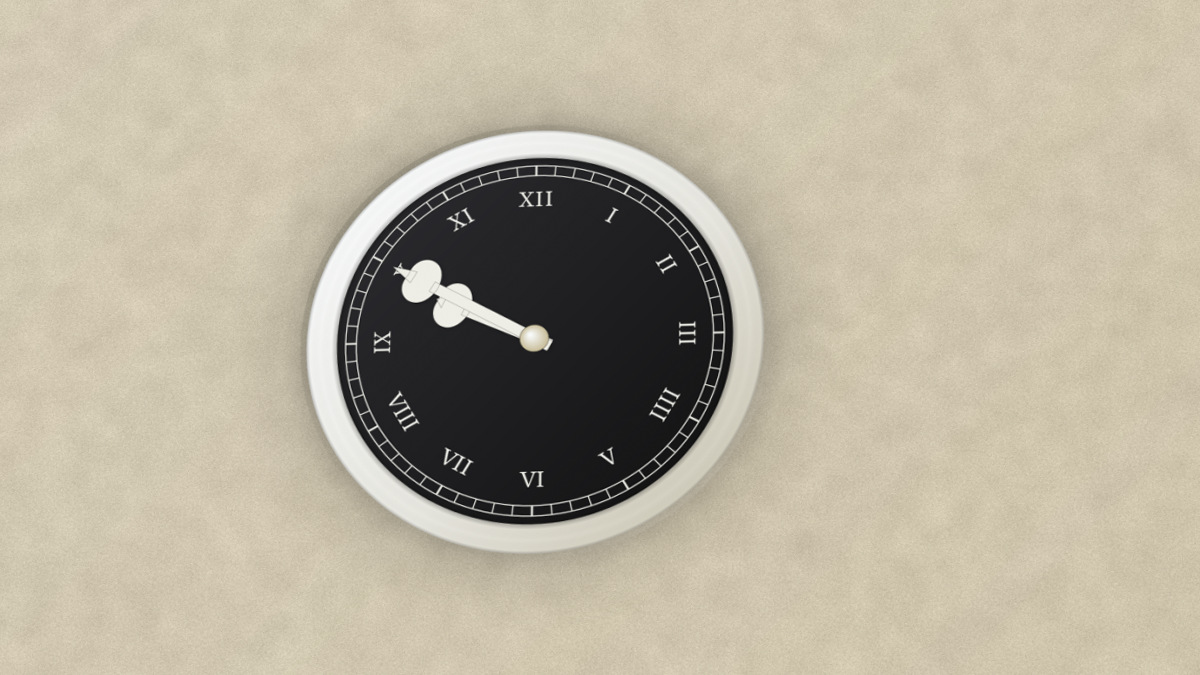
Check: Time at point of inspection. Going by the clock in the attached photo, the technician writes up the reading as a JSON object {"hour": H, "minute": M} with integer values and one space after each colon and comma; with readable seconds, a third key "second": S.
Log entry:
{"hour": 9, "minute": 50}
